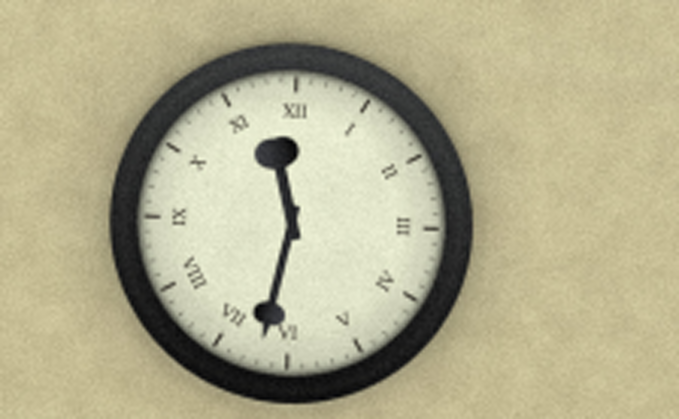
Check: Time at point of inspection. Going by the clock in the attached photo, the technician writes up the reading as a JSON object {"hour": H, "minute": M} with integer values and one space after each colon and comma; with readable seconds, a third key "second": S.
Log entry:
{"hour": 11, "minute": 32}
